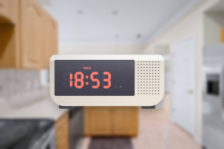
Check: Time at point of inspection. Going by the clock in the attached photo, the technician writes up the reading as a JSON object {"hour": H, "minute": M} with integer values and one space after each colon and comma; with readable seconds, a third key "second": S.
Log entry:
{"hour": 18, "minute": 53}
